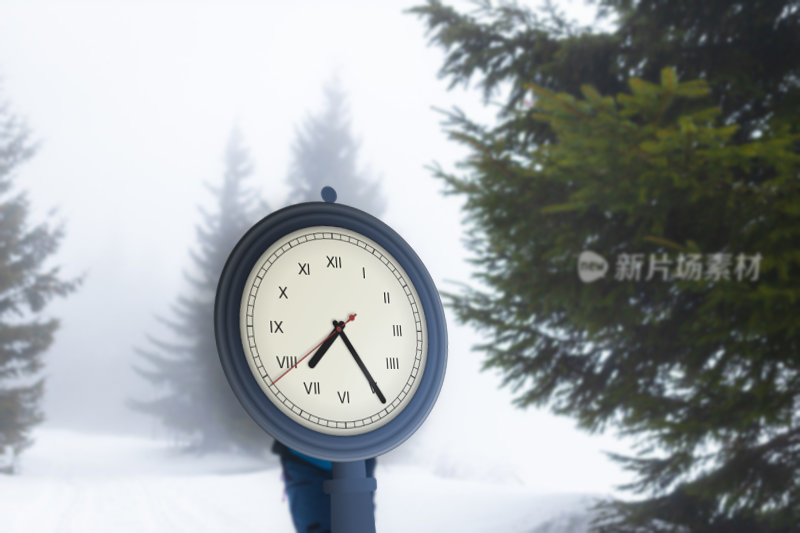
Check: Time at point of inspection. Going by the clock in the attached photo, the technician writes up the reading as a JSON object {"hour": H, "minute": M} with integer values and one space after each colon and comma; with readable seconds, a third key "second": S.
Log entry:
{"hour": 7, "minute": 24, "second": 39}
